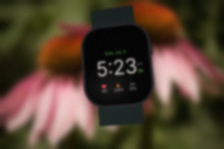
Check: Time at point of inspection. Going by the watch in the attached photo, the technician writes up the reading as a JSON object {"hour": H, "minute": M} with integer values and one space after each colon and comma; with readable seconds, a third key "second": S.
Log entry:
{"hour": 5, "minute": 23}
